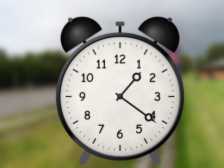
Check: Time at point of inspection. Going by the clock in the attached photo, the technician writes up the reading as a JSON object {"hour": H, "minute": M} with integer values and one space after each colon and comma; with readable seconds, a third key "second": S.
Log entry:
{"hour": 1, "minute": 21}
